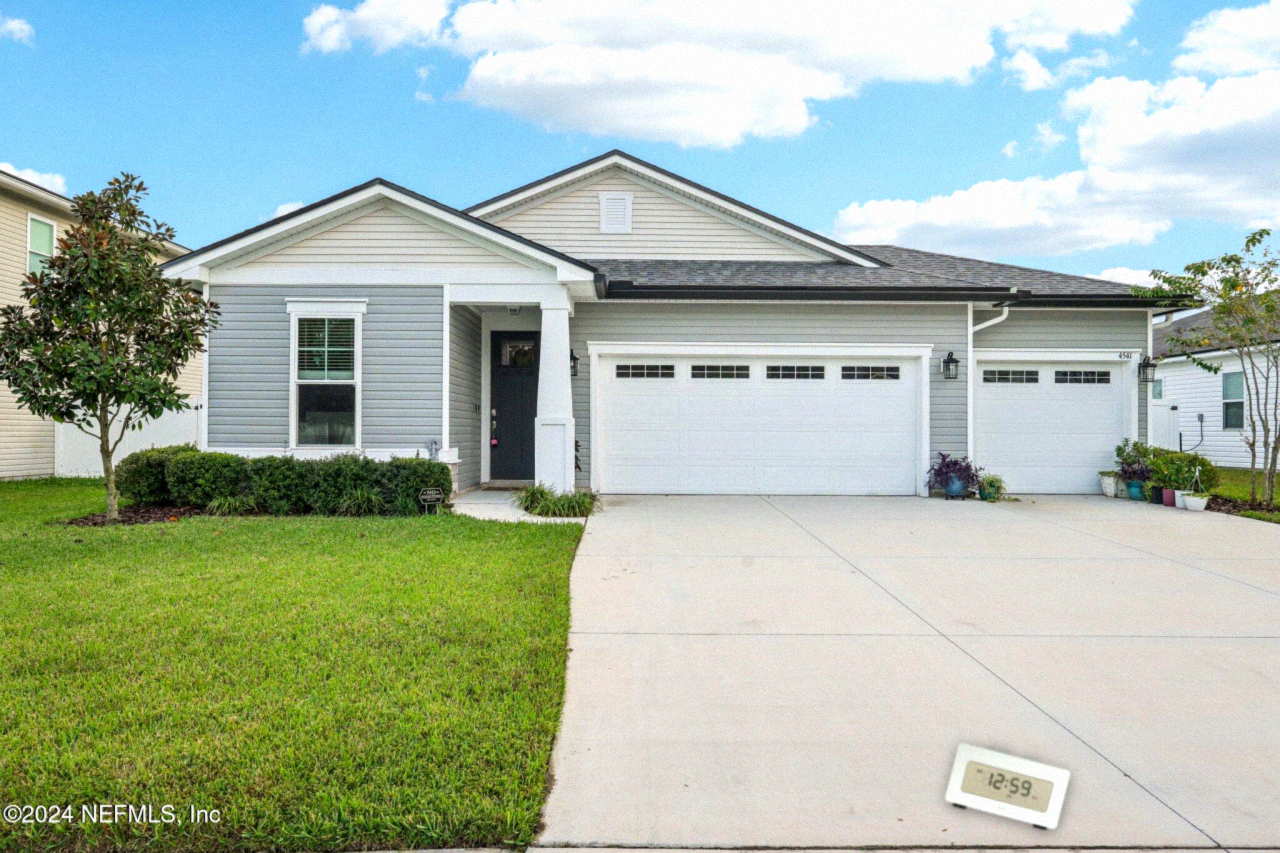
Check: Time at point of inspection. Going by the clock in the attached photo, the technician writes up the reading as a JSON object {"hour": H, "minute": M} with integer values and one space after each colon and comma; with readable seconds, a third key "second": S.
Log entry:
{"hour": 12, "minute": 59}
